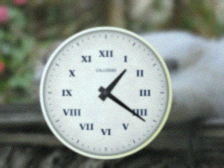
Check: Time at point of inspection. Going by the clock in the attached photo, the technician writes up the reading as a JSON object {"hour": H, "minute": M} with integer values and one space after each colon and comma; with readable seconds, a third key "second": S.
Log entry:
{"hour": 1, "minute": 21}
